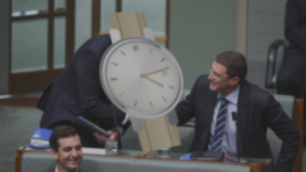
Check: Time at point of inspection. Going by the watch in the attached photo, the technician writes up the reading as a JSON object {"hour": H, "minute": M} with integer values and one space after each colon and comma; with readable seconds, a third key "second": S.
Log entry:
{"hour": 4, "minute": 13}
